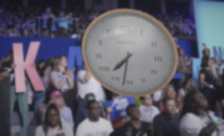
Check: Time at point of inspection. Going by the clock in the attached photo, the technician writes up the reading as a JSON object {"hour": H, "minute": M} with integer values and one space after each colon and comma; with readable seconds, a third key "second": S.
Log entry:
{"hour": 7, "minute": 32}
